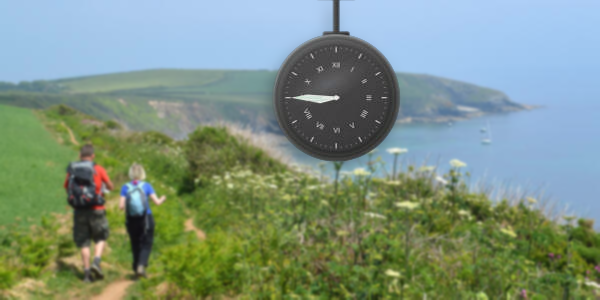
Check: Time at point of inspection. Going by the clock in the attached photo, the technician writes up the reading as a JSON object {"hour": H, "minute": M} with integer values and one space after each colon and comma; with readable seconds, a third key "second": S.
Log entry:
{"hour": 8, "minute": 45}
